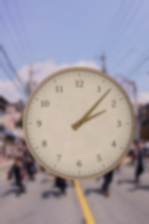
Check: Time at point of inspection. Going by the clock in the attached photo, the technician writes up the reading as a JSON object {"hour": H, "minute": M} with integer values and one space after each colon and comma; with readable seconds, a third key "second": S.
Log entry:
{"hour": 2, "minute": 7}
